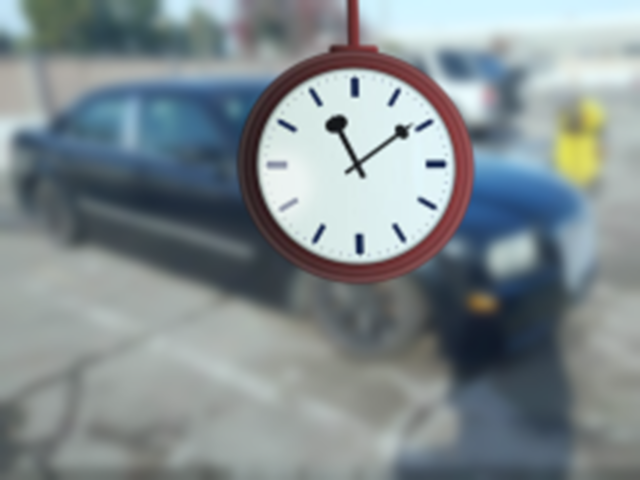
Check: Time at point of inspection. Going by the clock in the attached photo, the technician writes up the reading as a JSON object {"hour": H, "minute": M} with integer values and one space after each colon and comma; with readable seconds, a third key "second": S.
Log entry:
{"hour": 11, "minute": 9}
